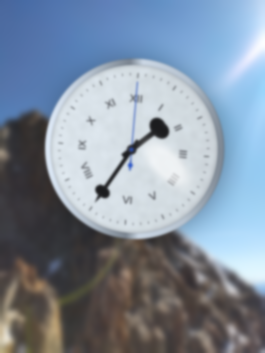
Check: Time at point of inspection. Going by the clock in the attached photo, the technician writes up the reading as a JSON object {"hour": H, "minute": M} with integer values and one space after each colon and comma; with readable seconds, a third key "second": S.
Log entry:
{"hour": 1, "minute": 35, "second": 0}
